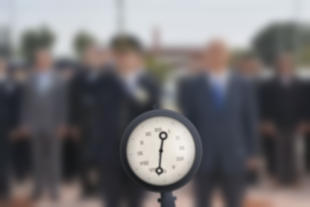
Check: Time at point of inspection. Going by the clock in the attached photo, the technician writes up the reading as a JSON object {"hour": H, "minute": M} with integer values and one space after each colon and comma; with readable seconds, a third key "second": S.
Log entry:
{"hour": 12, "minute": 32}
